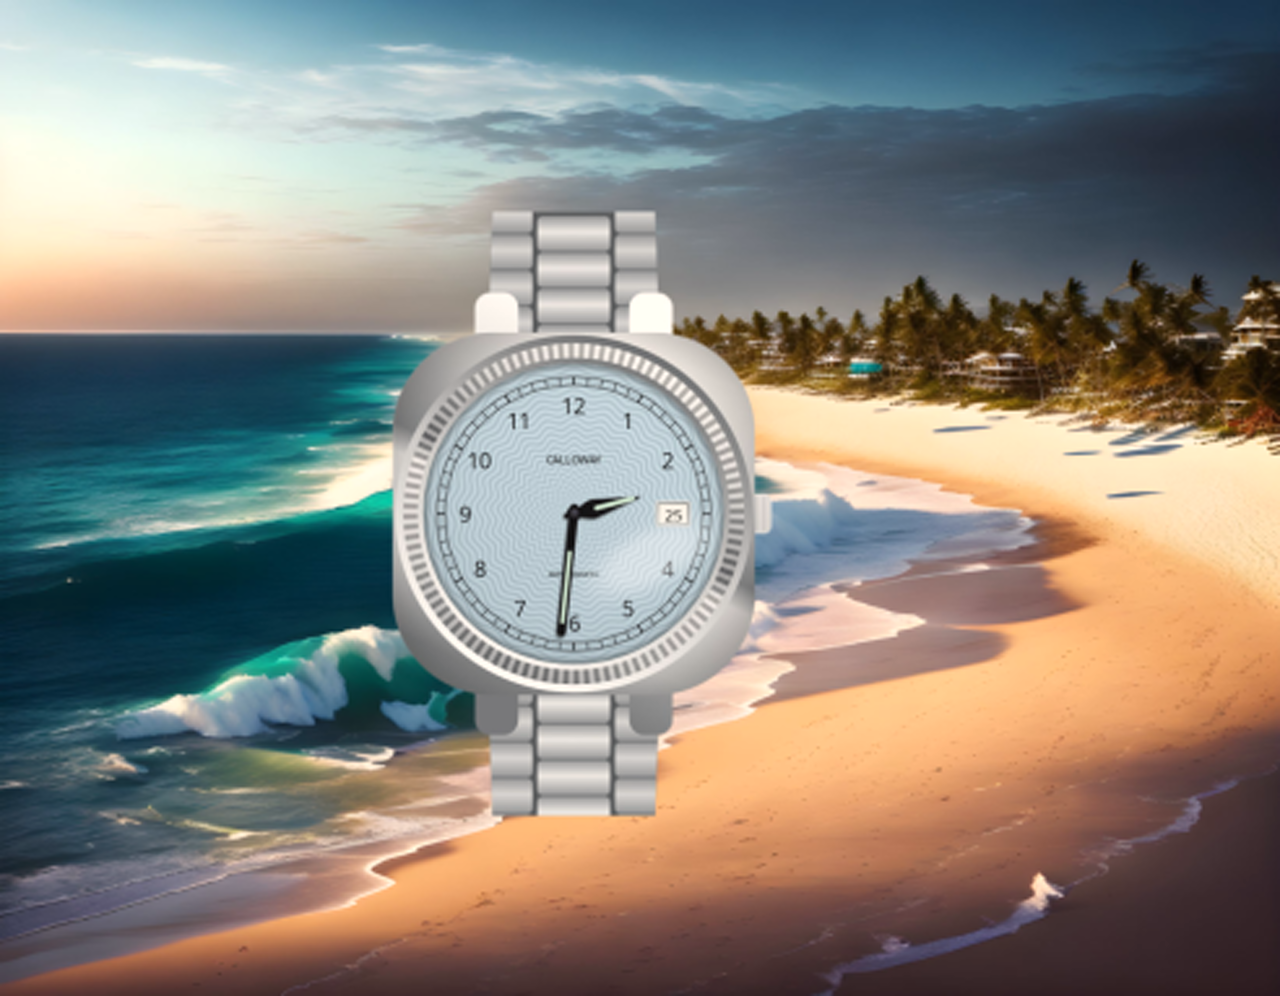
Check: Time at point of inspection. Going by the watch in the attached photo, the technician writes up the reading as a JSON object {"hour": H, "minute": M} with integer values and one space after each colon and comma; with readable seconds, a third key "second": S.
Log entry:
{"hour": 2, "minute": 31}
